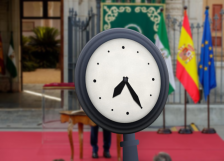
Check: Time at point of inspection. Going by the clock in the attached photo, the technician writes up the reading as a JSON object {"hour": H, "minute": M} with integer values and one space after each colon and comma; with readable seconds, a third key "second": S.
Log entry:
{"hour": 7, "minute": 25}
